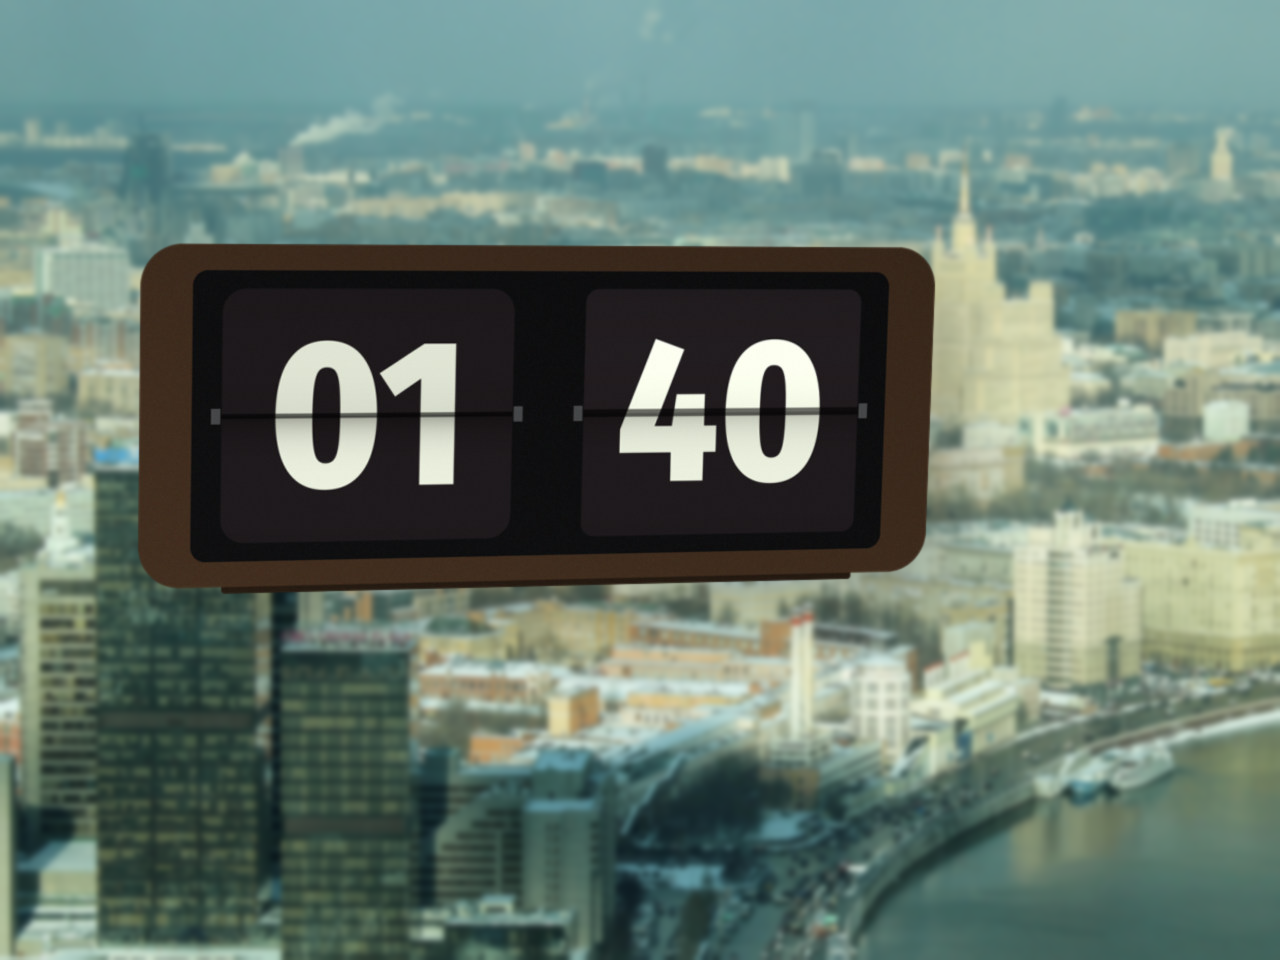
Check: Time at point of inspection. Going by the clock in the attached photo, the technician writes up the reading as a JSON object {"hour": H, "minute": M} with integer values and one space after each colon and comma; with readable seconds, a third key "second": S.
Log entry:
{"hour": 1, "minute": 40}
